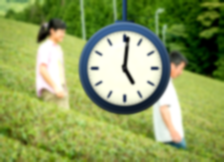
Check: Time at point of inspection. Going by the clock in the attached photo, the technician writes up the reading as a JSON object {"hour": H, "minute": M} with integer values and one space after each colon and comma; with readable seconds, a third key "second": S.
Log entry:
{"hour": 5, "minute": 1}
